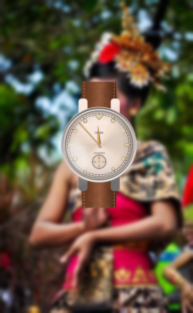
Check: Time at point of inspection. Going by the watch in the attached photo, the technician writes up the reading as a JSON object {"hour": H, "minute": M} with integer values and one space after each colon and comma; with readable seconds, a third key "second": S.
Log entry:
{"hour": 11, "minute": 53}
